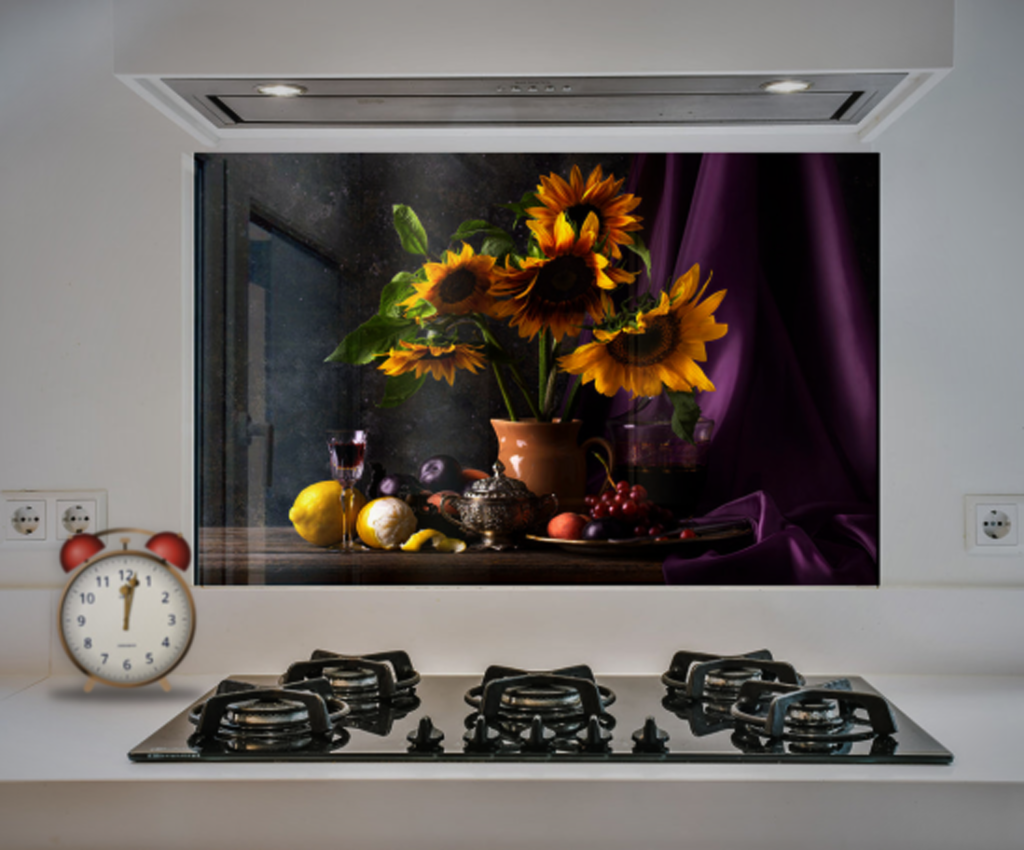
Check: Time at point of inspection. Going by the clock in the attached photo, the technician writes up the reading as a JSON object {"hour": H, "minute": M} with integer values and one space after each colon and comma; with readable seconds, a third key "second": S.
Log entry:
{"hour": 12, "minute": 2}
